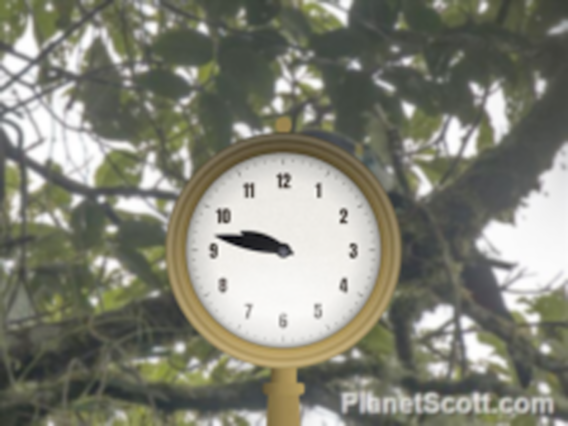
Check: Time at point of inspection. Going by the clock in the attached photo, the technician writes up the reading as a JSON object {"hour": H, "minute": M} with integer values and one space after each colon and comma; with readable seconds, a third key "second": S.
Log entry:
{"hour": 9, "minute": 47}
